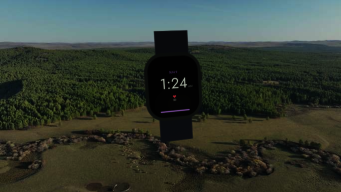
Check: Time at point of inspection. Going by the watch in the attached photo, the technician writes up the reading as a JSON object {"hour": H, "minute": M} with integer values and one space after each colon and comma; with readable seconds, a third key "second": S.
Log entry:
{"hour": 1, "minute": 24}
